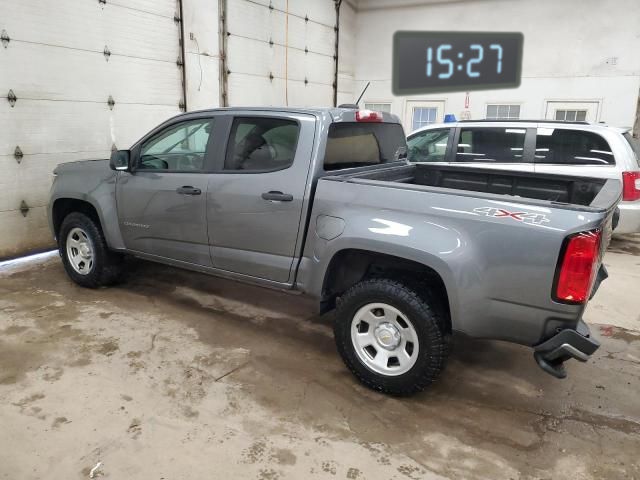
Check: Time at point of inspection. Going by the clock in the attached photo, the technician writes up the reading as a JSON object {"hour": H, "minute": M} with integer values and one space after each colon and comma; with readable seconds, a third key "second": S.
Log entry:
{"hour": 15, "minute": 27}
